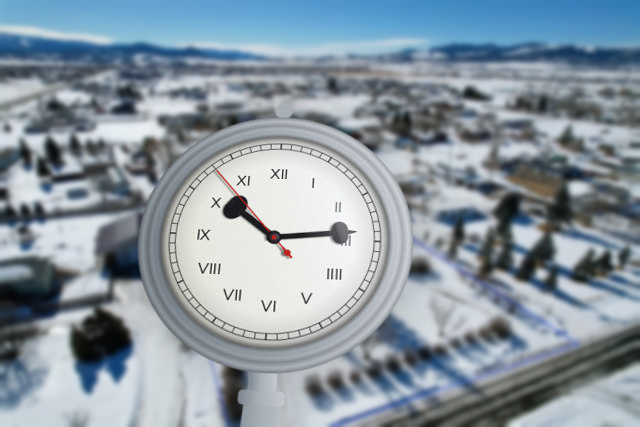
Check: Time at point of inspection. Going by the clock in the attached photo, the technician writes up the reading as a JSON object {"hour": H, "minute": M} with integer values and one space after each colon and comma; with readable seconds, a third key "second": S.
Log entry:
{"hour": 10, "minute": 13, "second": 53}
